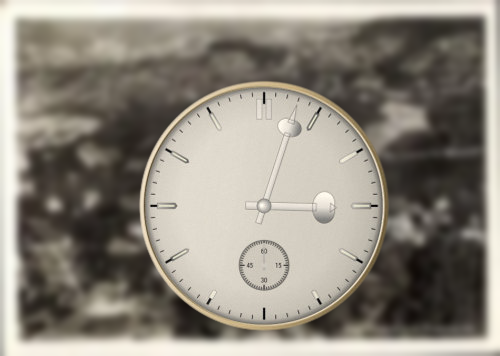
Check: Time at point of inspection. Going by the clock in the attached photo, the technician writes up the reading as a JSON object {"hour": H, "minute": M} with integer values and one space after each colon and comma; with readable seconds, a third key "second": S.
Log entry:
{"hour": 3, "minute": 3}
